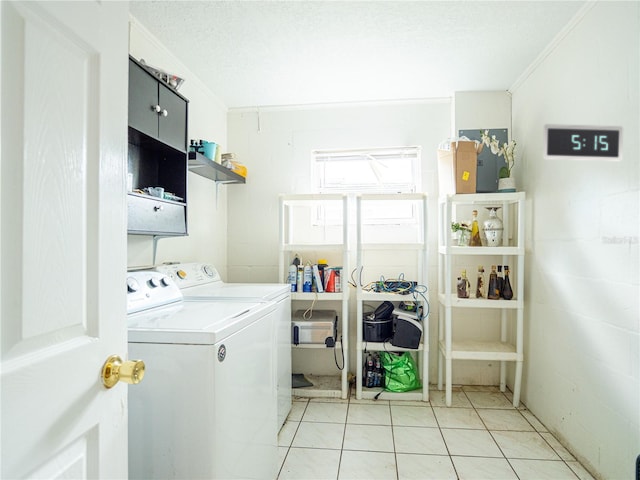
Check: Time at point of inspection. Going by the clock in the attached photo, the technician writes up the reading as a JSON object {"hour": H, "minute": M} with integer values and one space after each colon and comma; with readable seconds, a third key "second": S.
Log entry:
{"hour": 5, "minute": 15}
